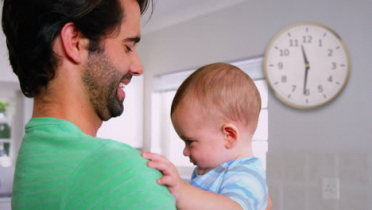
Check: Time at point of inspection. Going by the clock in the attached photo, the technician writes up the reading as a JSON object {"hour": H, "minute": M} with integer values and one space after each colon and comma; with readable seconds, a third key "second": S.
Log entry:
{"hour": 11, "minute": 31}
